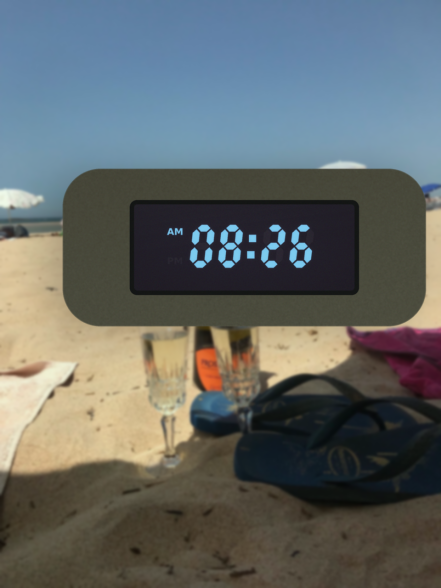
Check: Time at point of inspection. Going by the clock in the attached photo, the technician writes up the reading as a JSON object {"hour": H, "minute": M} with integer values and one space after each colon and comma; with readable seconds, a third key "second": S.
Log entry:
{"hour": 8, "minute": 26}
